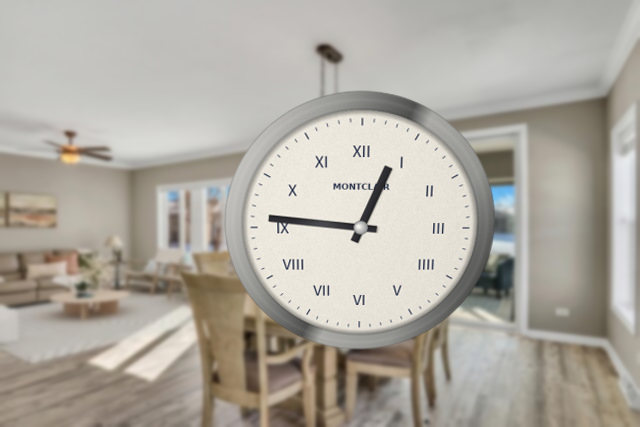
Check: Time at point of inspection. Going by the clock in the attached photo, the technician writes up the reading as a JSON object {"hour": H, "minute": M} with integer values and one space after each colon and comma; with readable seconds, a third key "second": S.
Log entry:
{"hour": 12, "minute": 46}
